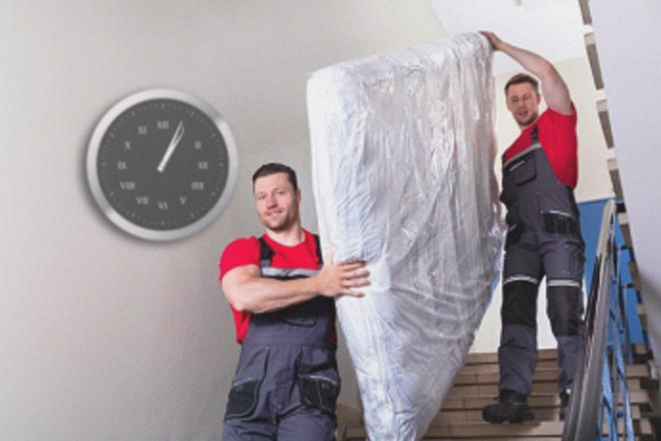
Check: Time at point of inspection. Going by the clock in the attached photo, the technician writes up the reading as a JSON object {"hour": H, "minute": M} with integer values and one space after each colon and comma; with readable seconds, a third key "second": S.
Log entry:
{"hour": 1, "minute": 4}
